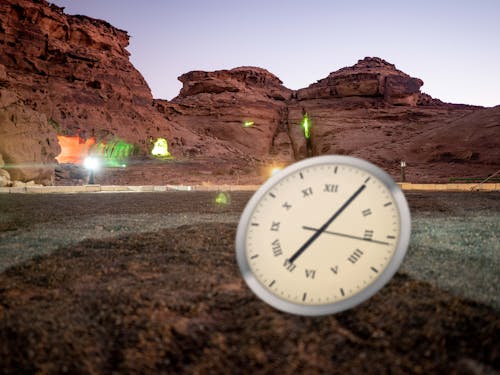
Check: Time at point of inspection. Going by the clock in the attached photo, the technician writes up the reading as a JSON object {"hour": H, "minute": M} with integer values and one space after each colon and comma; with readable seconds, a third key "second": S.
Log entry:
{"hour": 7, "minute": 5, "second": 16}
